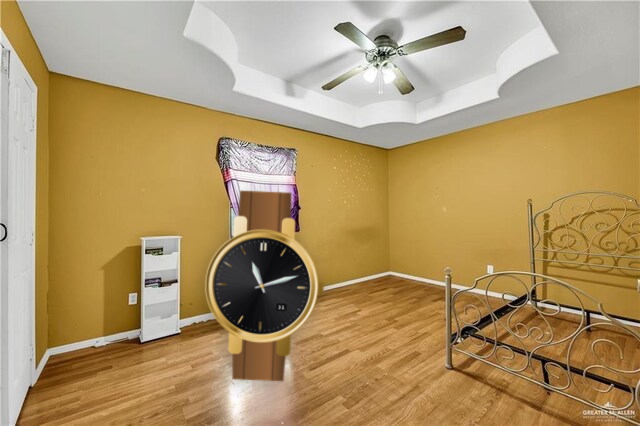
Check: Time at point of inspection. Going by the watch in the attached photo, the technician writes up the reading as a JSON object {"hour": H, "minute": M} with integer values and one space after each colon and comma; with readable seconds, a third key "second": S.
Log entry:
{"hour": 11, "minute": 12}
